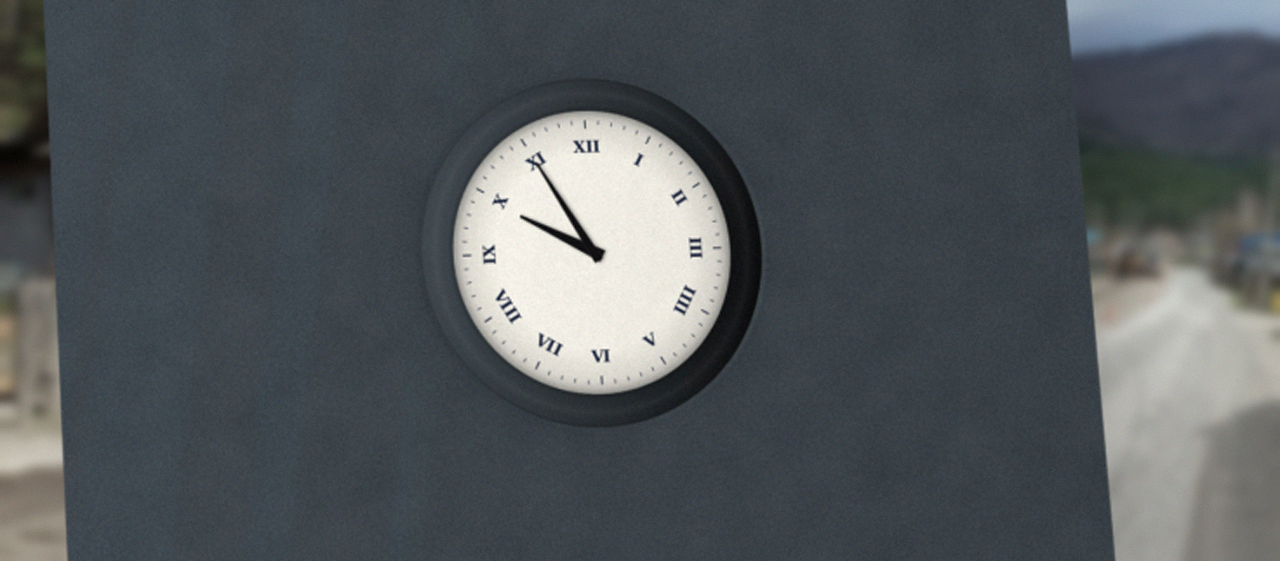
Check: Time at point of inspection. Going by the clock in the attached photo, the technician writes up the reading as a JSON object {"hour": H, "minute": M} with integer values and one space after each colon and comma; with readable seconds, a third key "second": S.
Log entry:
{"hour": 9, "minute": 55}
